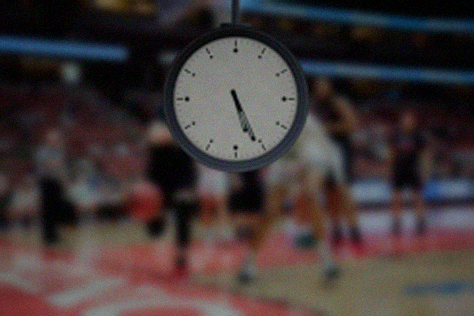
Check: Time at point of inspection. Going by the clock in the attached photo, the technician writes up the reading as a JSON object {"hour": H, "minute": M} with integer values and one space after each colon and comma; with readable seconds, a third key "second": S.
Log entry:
{"hour": 5, "minute": 26}
